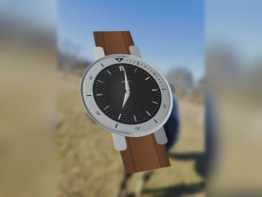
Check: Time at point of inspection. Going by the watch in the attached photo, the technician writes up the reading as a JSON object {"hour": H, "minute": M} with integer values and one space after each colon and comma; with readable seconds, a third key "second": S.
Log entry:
{"hour": 7, "minute": 1}
